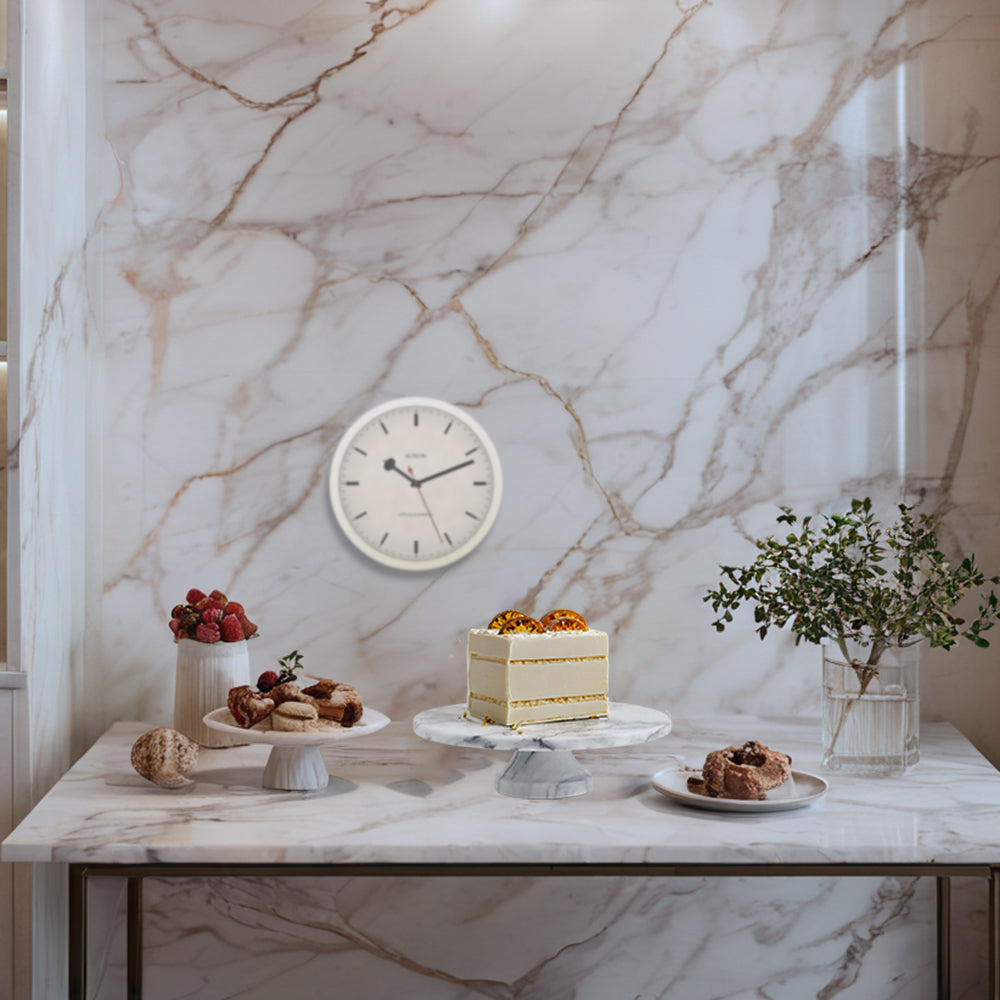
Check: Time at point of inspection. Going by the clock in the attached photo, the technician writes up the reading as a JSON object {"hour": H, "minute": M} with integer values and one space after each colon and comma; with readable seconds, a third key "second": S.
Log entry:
{"hour": 10, "minute": 11, "second": 26}
